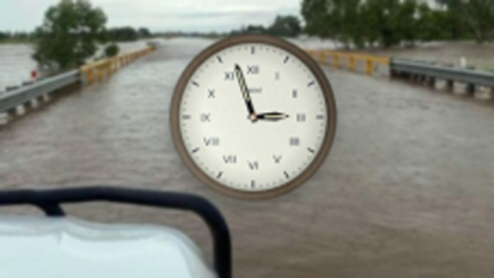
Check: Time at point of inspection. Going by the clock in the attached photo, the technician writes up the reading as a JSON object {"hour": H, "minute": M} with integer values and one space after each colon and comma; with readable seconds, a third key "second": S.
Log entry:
{"hour": 2, "minute": 57}
